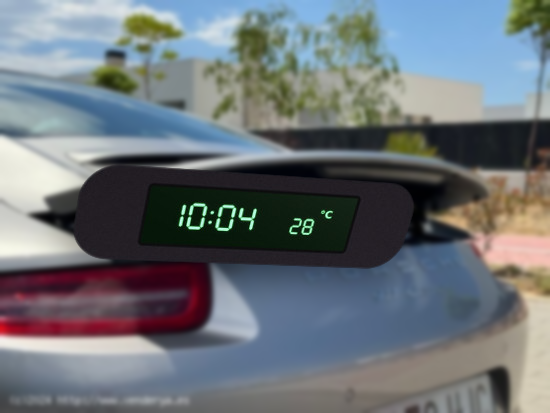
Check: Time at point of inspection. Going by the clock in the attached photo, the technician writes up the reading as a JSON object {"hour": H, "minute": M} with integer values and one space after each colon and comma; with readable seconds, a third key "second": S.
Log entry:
{"hour": 10, "minute": 4}
